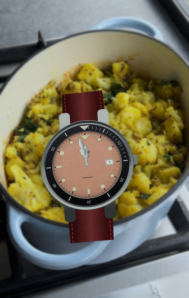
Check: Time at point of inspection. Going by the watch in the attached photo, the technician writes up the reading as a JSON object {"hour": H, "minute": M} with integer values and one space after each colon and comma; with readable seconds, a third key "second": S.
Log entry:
{"hour": 11, "minute": 58}
